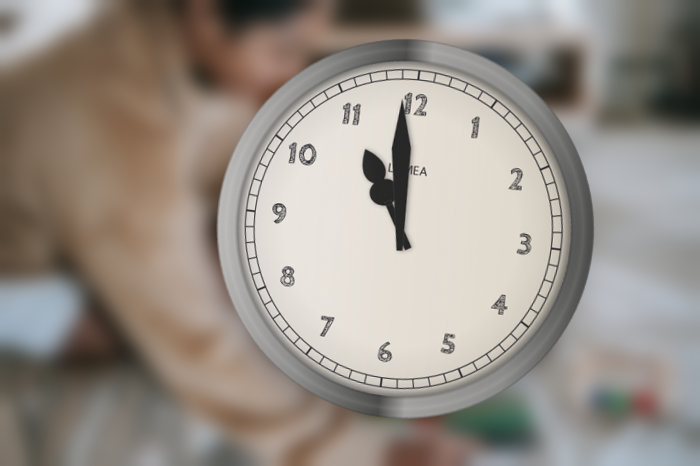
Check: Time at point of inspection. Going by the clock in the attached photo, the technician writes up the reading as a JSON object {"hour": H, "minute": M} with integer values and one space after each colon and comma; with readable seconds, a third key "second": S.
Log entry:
{"hour": 10, "minute": 59}
